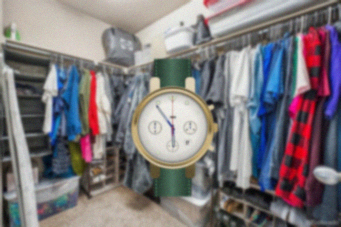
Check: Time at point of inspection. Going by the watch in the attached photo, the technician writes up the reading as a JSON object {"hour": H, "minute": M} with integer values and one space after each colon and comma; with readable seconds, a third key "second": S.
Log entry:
{"hour": 5, "minute": 54}
